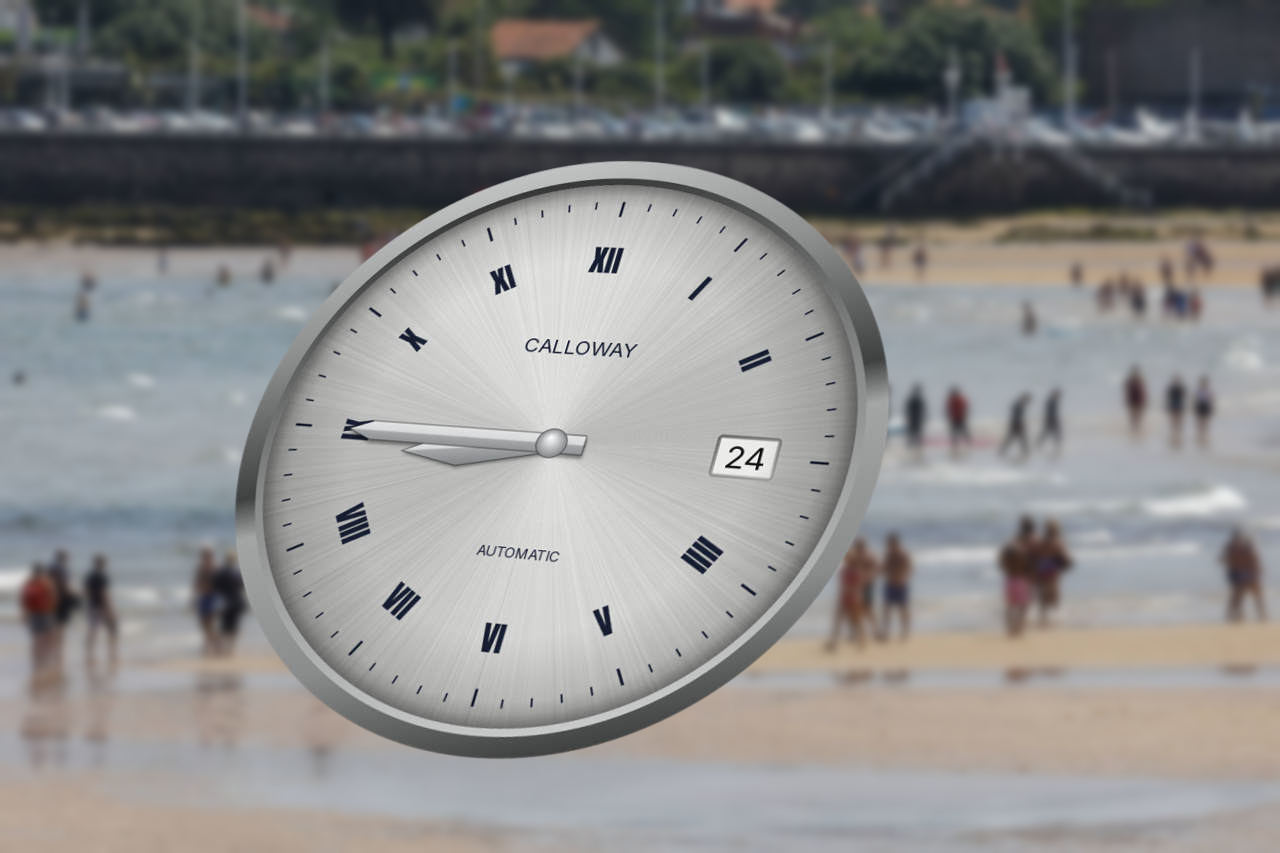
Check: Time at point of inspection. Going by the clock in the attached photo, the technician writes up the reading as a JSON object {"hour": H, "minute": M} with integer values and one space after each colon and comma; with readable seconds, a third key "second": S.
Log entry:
{"hour": 8, "minute": 45}
